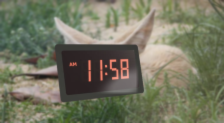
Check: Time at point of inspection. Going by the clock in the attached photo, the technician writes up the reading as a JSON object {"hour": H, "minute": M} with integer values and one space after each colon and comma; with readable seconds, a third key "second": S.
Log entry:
{"hour": 11, "minute": 58}
